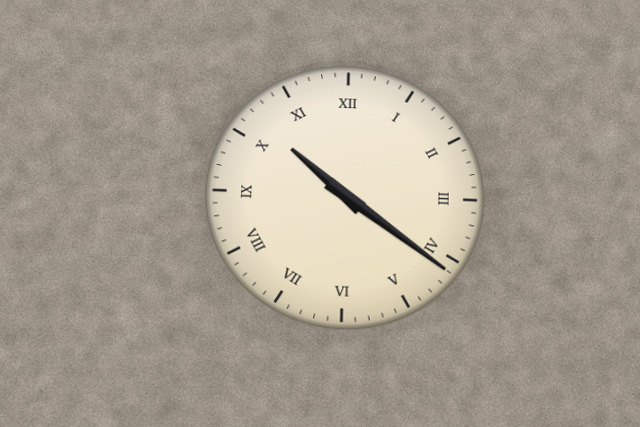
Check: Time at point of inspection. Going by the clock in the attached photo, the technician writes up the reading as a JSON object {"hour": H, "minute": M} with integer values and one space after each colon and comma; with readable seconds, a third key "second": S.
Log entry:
{"hour": 10, "minute": 21}
